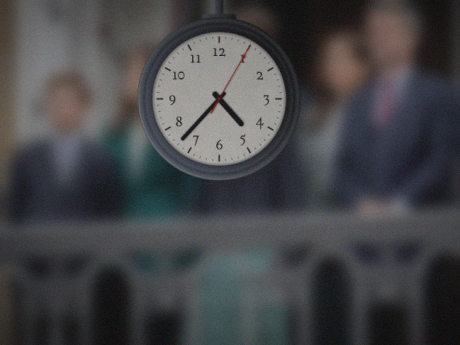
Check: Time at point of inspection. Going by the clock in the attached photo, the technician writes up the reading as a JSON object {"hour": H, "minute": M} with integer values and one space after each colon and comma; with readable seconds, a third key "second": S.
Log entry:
{"hour": 4, "minute": 37, "second": 5}
